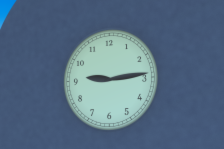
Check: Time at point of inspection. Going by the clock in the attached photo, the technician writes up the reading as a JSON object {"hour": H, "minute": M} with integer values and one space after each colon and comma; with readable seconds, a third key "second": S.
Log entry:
{"hour": 9, "minute": 14}
